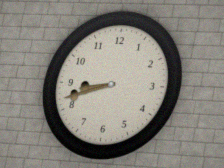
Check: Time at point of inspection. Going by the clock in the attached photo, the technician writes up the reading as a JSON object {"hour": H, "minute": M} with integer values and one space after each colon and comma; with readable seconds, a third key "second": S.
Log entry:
{"hour": 8, "minute": 42}
